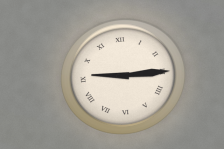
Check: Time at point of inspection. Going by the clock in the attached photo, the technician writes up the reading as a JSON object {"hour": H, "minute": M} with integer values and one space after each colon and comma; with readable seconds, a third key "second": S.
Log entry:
{"hour": 9, "minute": 15}
